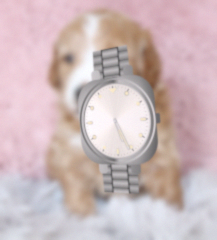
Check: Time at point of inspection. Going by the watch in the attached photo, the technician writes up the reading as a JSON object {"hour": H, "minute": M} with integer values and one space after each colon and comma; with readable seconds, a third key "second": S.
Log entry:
{"hour": 5, "minute": 26}
